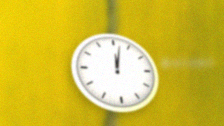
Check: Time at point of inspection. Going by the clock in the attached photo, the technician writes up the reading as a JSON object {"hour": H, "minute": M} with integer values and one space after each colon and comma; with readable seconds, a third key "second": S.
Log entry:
{"hour": 12, "minute": 2}
